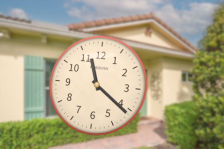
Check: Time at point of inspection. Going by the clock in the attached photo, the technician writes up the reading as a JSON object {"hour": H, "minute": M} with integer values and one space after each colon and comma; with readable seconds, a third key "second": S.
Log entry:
{"hour": 11, "minute": 21}
